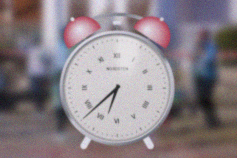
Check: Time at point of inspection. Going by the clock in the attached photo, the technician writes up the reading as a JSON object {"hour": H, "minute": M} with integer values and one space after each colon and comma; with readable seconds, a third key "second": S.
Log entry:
{"hour": 6, "minute": 38}
